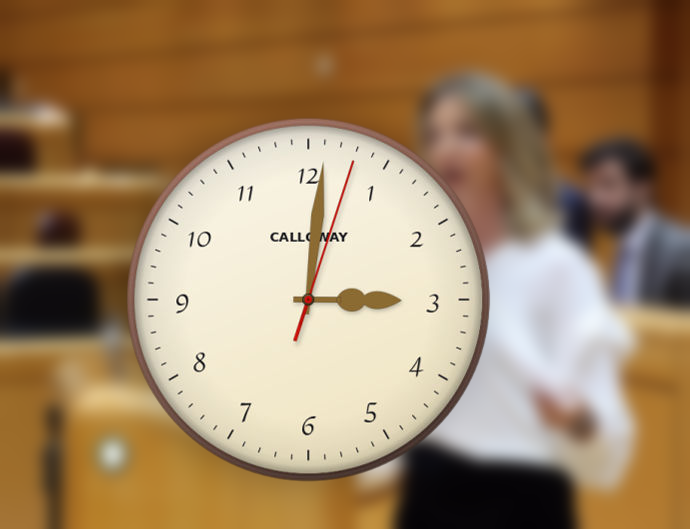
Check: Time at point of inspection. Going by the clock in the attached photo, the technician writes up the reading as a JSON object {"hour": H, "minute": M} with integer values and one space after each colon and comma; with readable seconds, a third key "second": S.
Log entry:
{"hour": 3, "minute": 1, "second": 3}
